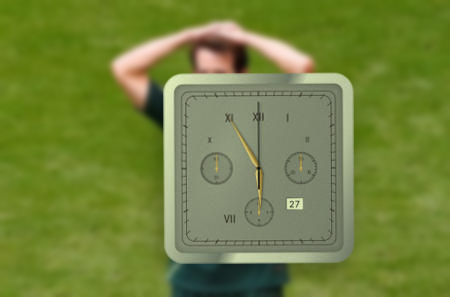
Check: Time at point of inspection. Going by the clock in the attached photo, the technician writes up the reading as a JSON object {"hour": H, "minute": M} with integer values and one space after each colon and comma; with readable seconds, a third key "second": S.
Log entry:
{"hour": 5, "minute": 55}
